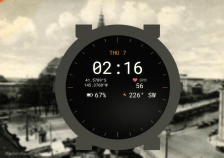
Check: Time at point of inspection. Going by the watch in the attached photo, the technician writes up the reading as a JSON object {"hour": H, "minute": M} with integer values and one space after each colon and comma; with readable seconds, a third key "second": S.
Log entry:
{"hour": 2, "minute": 16}
